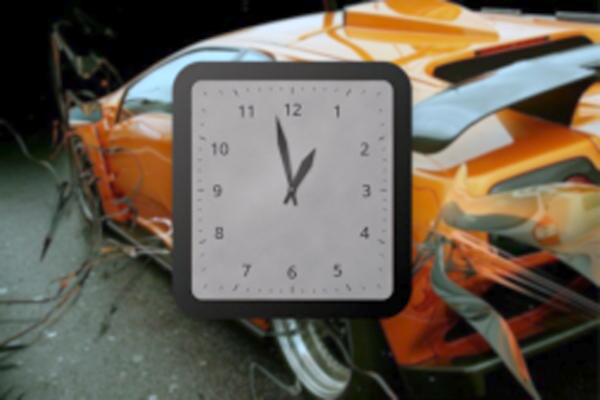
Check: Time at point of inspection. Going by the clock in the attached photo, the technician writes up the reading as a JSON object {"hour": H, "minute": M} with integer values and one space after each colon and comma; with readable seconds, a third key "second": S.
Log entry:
{"hour": 12, "minute": 58}
